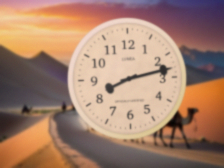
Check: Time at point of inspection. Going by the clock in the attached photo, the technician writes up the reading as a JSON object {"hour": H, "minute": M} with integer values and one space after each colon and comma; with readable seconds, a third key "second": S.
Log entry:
{"hour": 8, "minute": 13}
